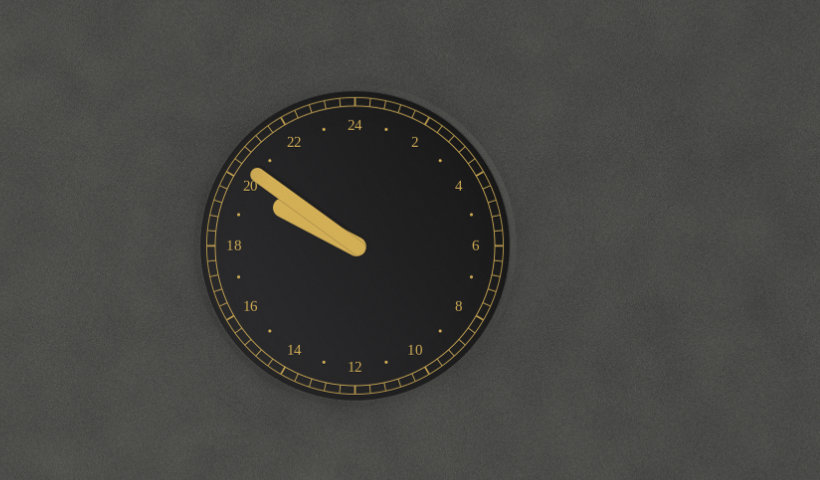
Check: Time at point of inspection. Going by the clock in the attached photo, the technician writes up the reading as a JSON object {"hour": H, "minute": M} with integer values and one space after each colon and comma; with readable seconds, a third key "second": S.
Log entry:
{"hour": 19, "minute": 51}
